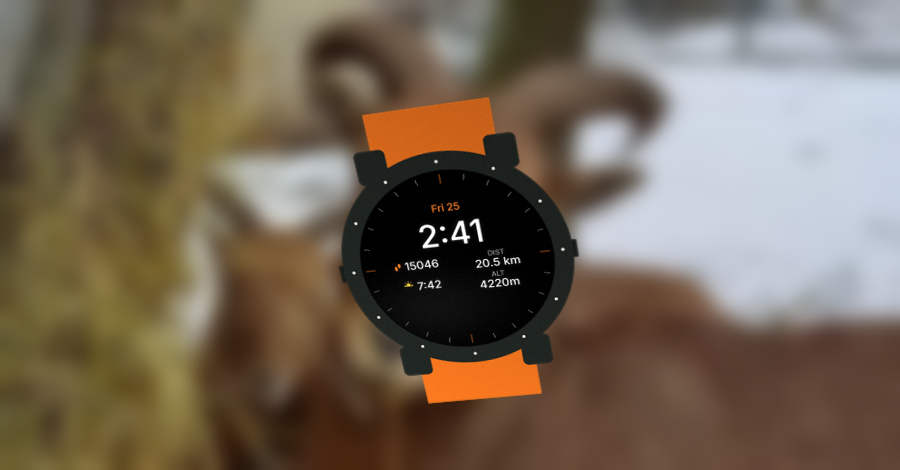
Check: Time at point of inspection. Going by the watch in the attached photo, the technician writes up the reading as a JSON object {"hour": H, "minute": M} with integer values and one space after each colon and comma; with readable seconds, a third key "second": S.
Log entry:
{"hour": 2, "minute": 41}
